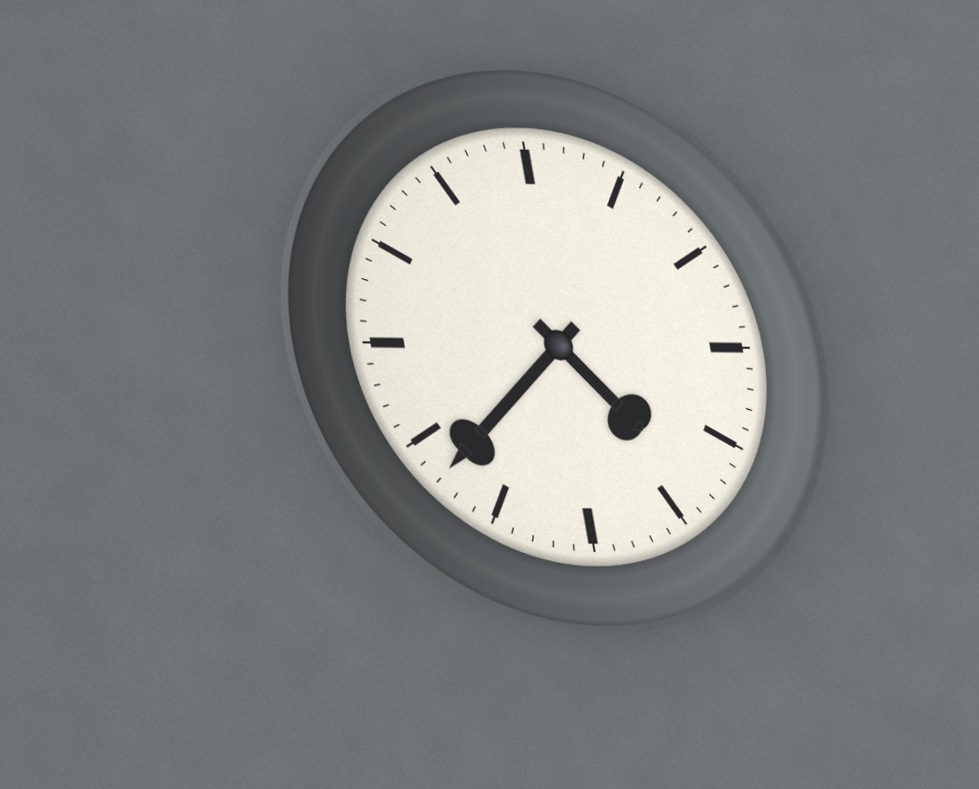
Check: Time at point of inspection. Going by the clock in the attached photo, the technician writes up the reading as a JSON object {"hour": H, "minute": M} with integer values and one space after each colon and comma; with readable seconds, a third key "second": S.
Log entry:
{"hour": 4, "minute": 38}
